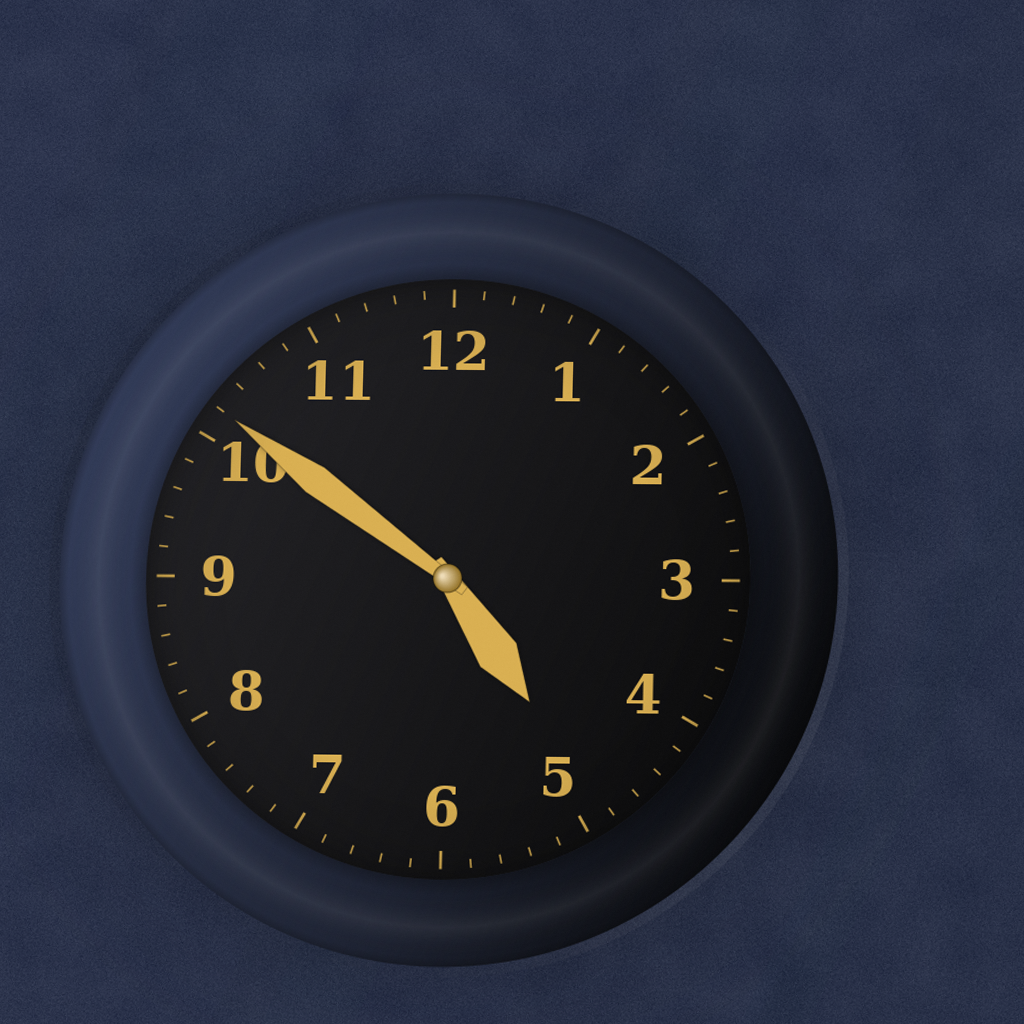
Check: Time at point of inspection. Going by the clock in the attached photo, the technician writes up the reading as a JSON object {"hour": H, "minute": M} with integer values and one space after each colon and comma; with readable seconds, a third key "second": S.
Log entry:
{"hour": 4, "minute": 51}
